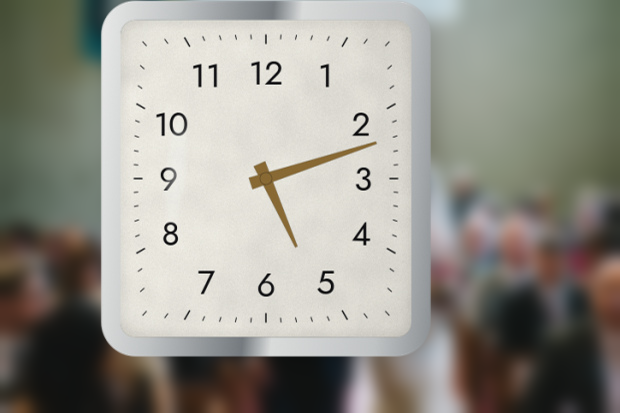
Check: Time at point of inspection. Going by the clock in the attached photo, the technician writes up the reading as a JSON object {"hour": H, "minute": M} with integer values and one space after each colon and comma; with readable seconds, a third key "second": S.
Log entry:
{"hour": 5, "minute": 12}
